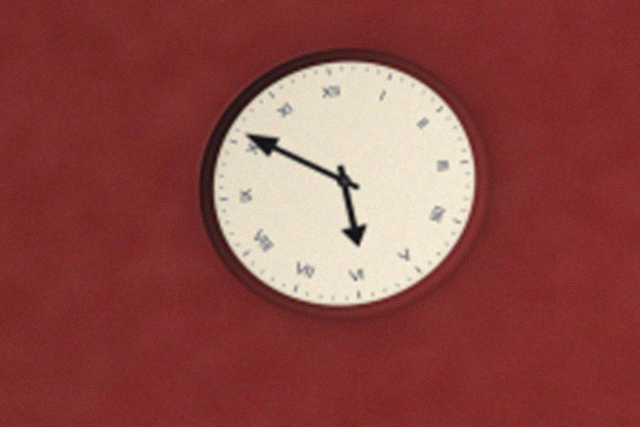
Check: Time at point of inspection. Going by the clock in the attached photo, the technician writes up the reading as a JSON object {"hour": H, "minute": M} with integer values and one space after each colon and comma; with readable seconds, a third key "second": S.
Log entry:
{"hour": 5, "minute": 51}
